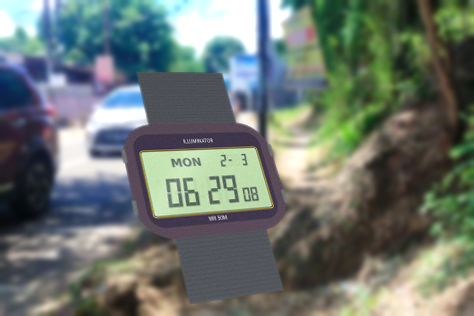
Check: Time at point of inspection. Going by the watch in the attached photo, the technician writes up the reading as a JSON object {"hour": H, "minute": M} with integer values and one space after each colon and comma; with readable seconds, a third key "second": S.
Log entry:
{"hour": 6, "minute": 29, "second": 8}
